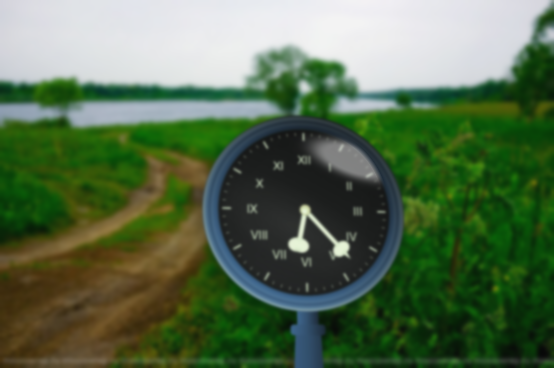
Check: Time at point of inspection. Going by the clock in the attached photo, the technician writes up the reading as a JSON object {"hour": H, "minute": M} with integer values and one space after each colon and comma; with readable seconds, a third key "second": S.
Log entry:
{"hour": 6, "minute": 23}
